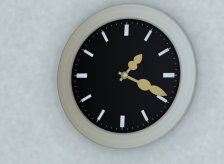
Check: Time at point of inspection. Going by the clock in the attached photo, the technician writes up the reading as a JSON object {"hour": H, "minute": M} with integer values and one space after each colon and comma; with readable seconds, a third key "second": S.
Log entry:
{"hour": 1, "minute": 19}
